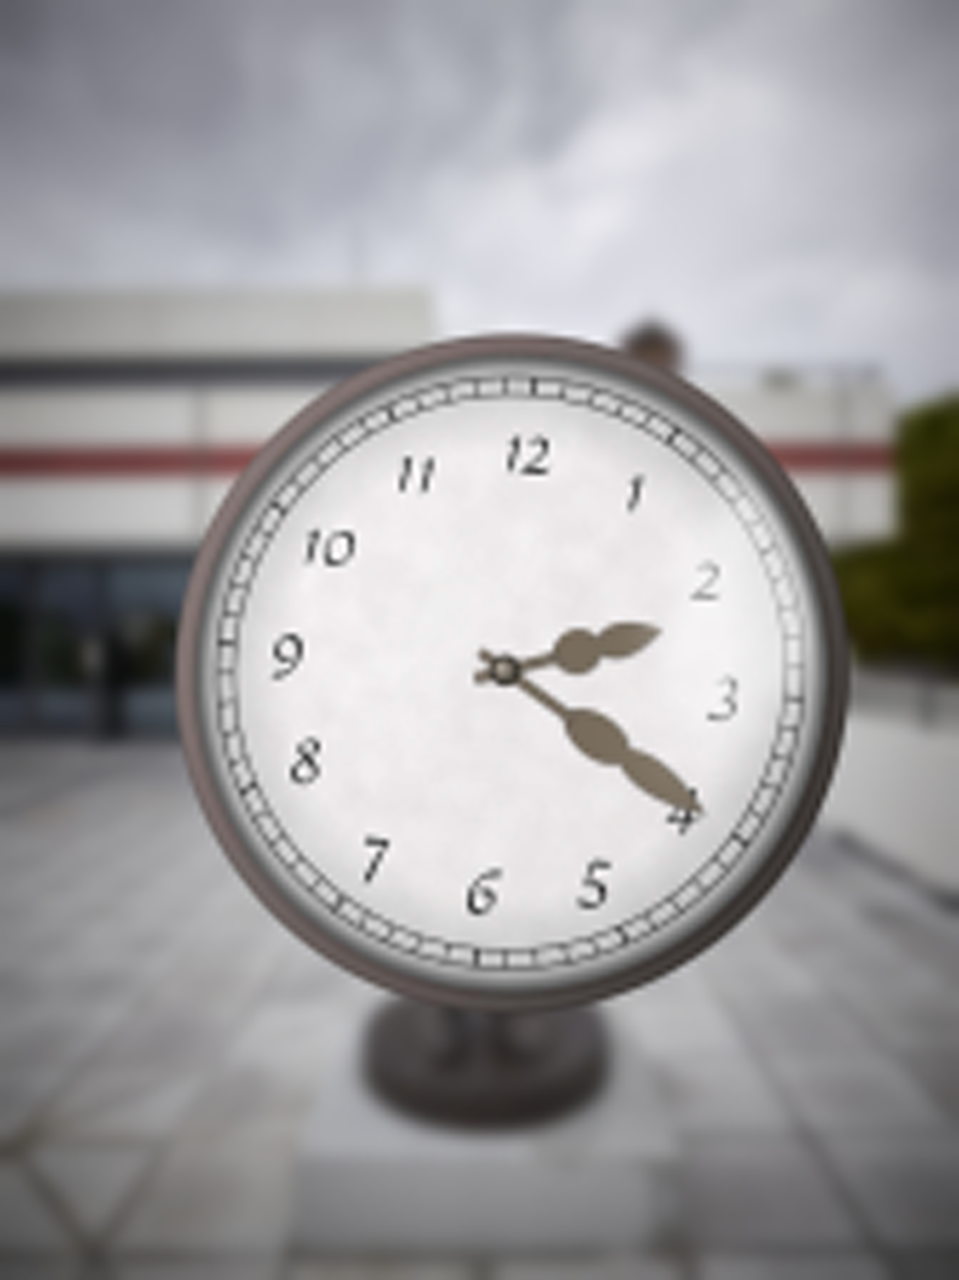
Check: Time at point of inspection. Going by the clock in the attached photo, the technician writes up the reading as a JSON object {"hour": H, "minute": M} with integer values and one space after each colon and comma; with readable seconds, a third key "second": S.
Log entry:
{"hour": 2, "minute": 20}
